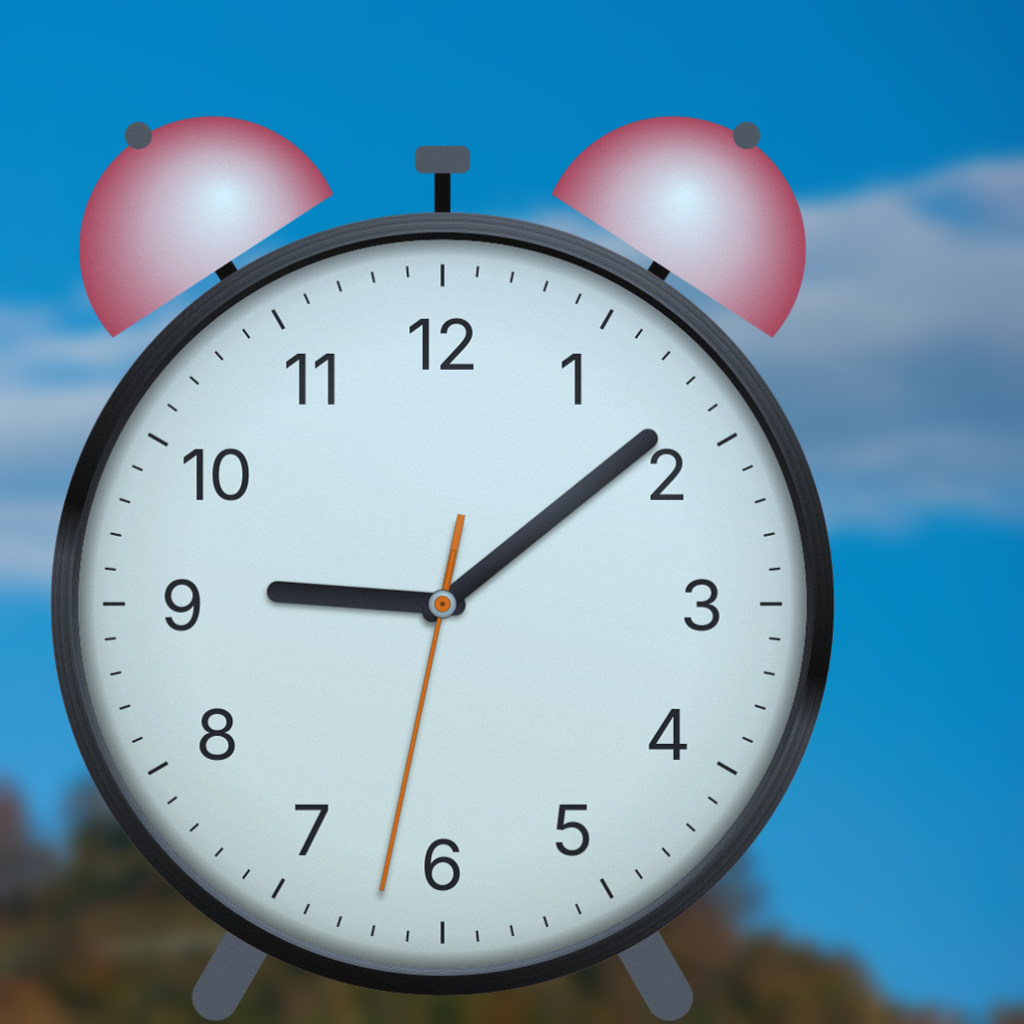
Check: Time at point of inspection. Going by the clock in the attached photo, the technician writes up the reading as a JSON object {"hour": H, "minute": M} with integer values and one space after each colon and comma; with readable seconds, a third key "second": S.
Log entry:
{"hour": 9, "minute": 8, "second": 32}
